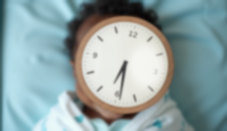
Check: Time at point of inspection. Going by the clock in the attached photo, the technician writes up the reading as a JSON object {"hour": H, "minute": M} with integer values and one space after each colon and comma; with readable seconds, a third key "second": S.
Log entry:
{"hour": 6, "minute": 29}
